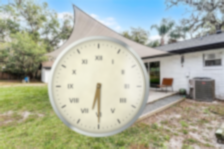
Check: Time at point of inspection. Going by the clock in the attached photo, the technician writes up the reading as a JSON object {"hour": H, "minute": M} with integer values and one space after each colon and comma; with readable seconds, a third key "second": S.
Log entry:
{"hour": 6, "minute": 30}
